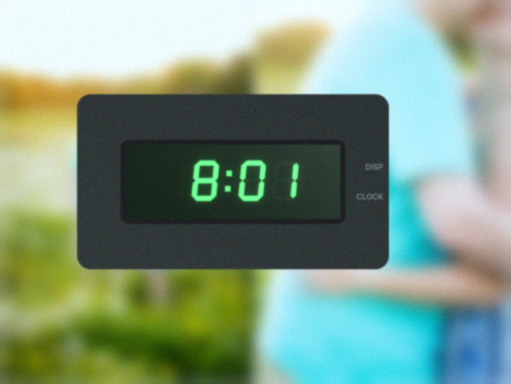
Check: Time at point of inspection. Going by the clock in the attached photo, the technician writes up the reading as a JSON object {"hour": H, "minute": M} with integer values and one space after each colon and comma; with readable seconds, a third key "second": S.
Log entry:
{"hour": 8, "minute": 1}
